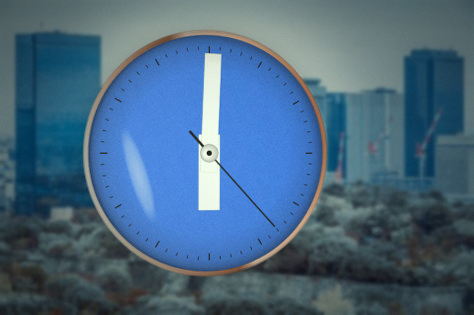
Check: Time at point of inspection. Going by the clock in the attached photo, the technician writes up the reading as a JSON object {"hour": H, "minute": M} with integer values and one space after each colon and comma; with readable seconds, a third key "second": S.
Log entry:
{"hour": 6, "minute": 0, "second": 23}
